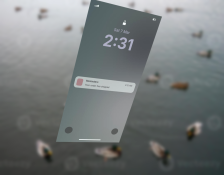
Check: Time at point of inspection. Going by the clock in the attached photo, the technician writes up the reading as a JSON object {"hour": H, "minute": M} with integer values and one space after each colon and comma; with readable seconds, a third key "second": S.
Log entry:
{"hour": 2, "minute": 31}
